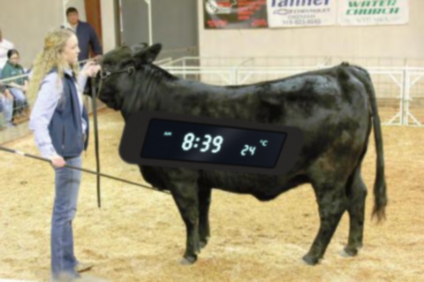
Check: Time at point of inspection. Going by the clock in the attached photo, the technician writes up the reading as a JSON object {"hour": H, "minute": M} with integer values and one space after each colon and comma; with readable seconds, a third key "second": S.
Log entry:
{"hour": 8, "minute": 39}
